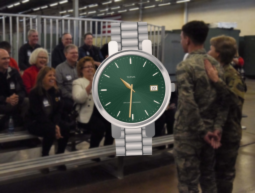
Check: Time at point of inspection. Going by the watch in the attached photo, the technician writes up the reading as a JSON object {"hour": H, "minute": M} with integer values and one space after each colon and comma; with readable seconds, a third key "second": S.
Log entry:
{"hour": 10, "minute": 31}
